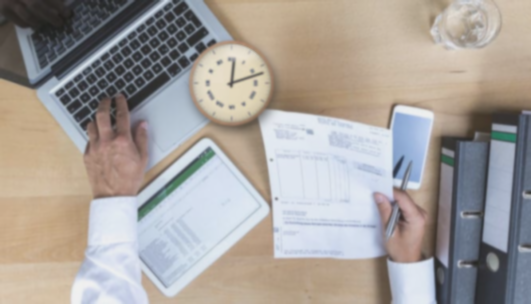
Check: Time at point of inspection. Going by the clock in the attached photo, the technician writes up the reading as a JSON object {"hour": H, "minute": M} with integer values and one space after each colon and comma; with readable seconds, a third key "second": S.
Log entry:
{"hour": 12, "minute": 12}
